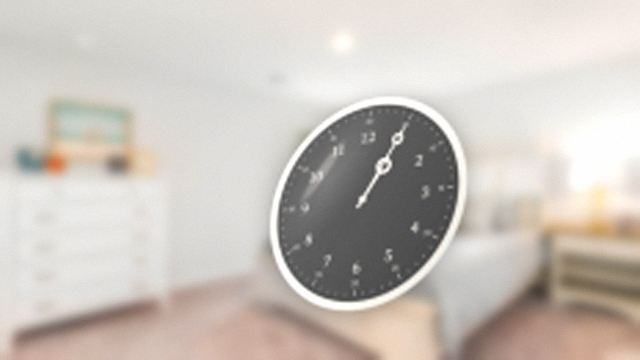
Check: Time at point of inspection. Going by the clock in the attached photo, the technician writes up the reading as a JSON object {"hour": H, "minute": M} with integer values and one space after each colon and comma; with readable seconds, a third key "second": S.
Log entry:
{"hour": 1, "minute": 5}
